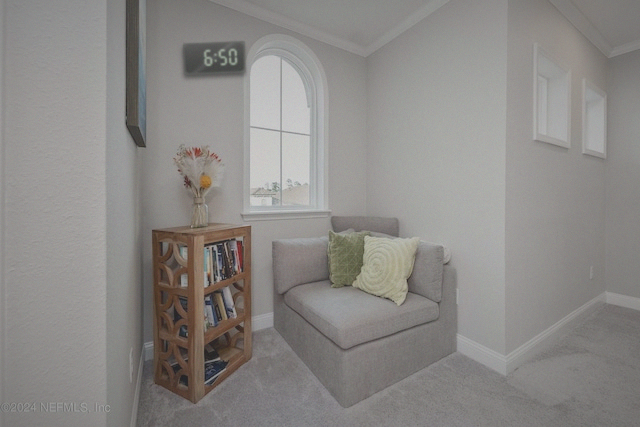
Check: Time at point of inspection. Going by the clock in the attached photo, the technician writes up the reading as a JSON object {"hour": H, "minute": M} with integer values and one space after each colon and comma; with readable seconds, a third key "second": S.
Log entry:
{"hour": 6, "minute": 50}
